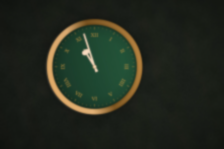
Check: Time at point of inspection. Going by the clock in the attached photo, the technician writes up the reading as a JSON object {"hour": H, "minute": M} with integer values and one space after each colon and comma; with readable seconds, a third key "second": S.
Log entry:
{"hour": 10, "minute": 57}
